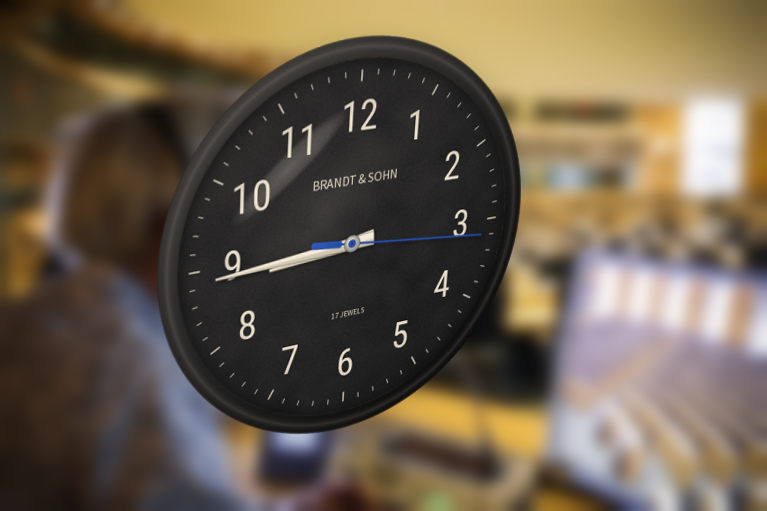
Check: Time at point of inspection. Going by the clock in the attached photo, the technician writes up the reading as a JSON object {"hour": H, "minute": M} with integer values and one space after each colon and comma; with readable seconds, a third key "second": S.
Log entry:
{"hour": 8, "minute": 44, "second": 16}
